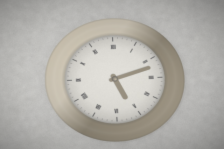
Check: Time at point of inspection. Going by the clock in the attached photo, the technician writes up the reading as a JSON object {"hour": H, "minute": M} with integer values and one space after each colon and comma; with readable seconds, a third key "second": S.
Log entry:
{"hour": 5, "minute": 12}
